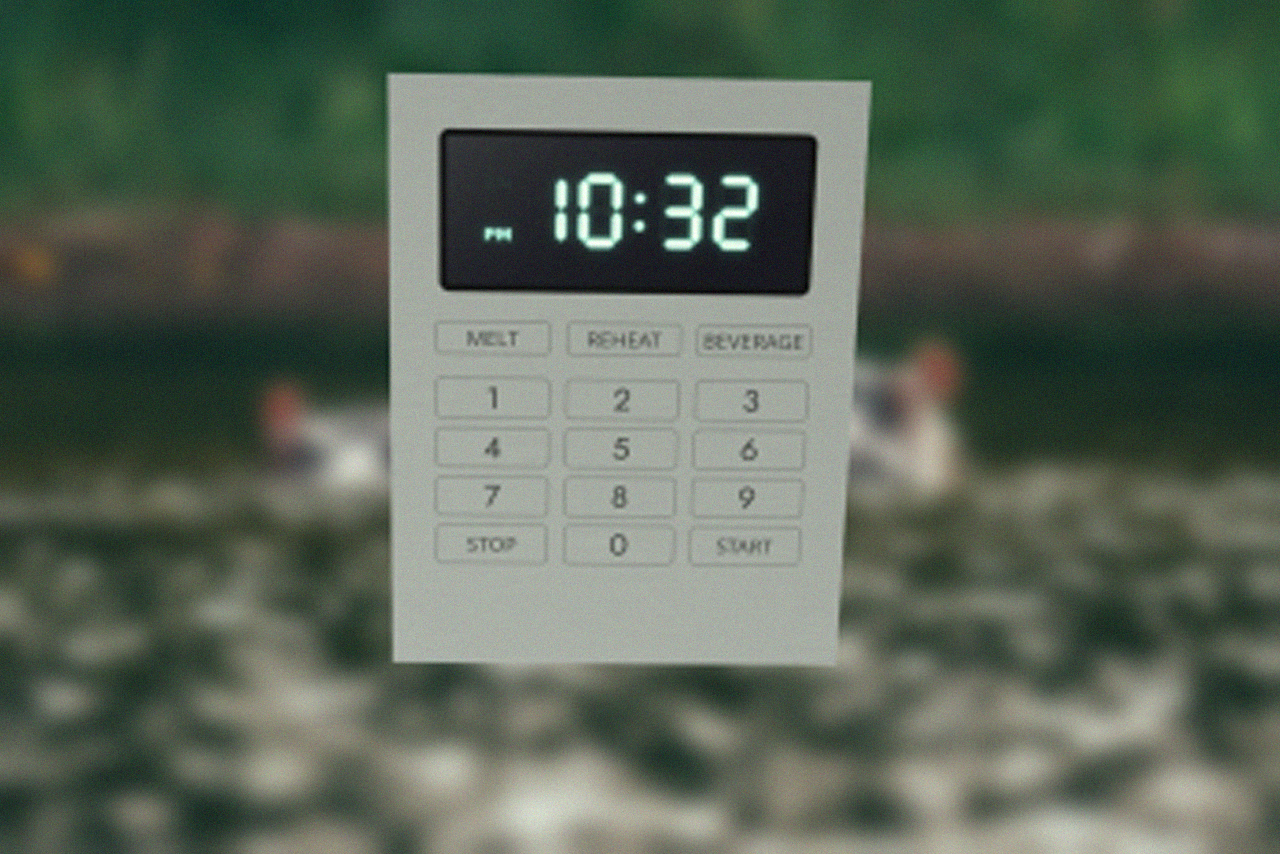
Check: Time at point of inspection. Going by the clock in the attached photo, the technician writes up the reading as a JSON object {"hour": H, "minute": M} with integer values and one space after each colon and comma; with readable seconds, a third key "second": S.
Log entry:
{"hour": 10, "minute": 32}
